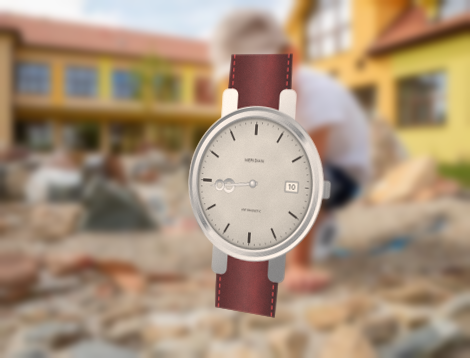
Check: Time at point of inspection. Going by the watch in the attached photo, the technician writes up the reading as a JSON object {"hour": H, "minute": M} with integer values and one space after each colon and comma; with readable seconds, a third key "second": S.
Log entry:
{"hour": 8, "minute": 44}
